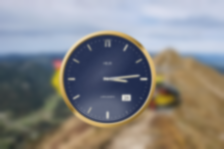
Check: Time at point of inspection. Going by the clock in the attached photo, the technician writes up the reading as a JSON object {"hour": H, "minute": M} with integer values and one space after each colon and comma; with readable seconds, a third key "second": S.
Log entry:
{"hour": 3, "minute": 14}
